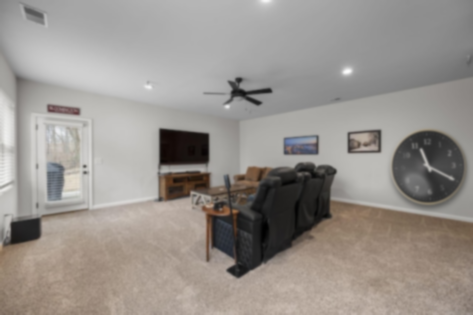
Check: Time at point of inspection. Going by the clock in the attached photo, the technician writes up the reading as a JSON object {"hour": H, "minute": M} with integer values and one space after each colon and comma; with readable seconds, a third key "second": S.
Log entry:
{"hour": 11, "minute": 20}
